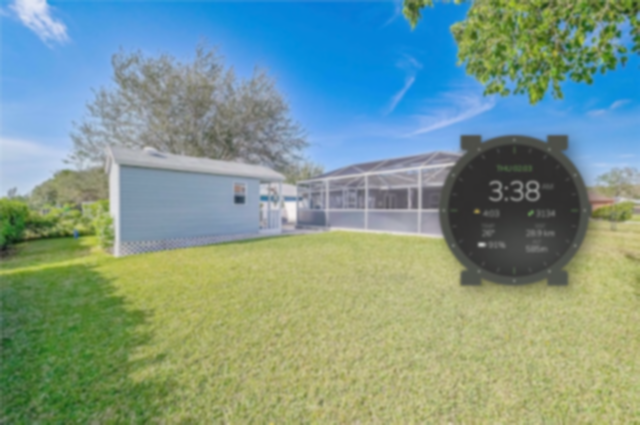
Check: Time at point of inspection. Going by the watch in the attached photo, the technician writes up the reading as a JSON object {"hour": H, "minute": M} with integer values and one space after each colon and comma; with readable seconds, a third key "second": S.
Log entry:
{"hour": 3, "minute": 38}
